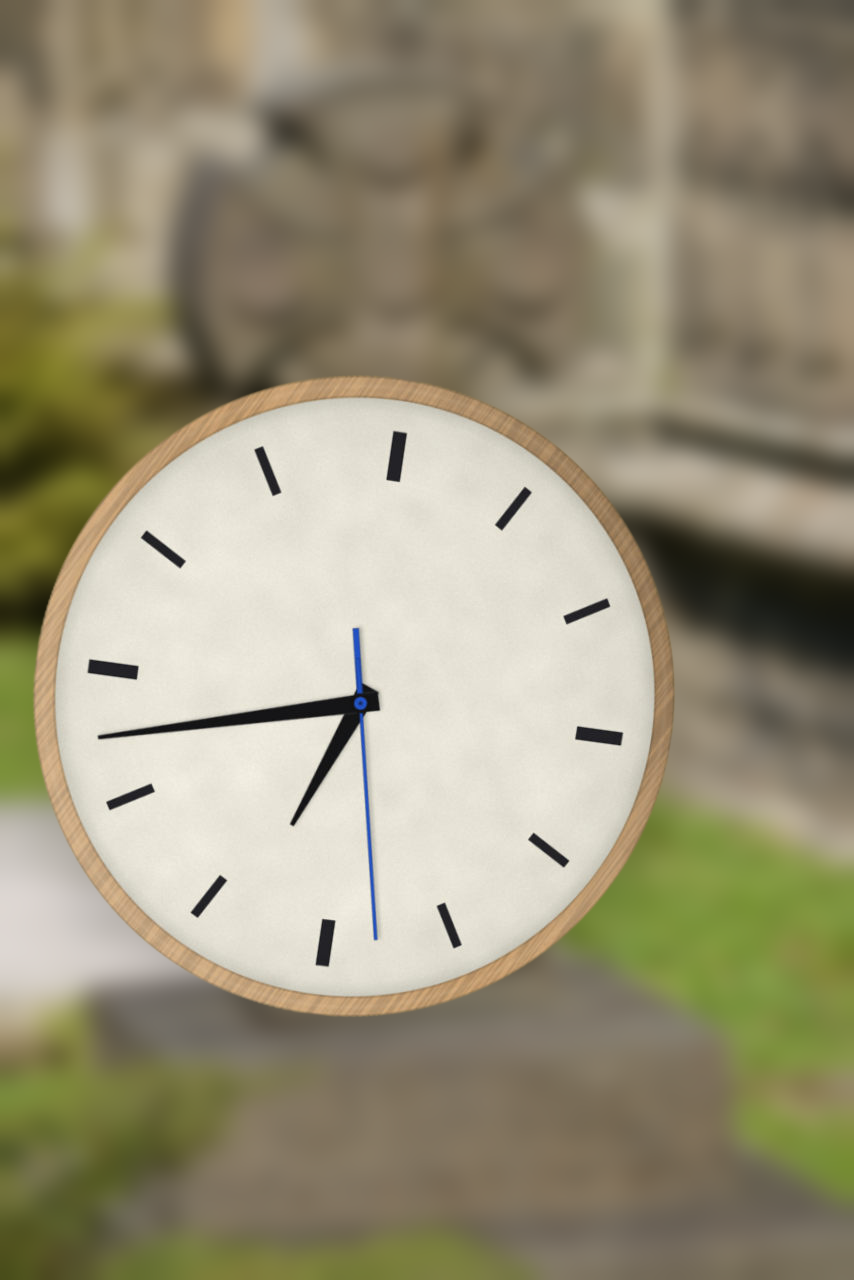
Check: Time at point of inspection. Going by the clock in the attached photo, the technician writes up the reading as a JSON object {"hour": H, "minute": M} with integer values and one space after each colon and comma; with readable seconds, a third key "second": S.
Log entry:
{"hour": 6, "minute": 42, "second": 28}
